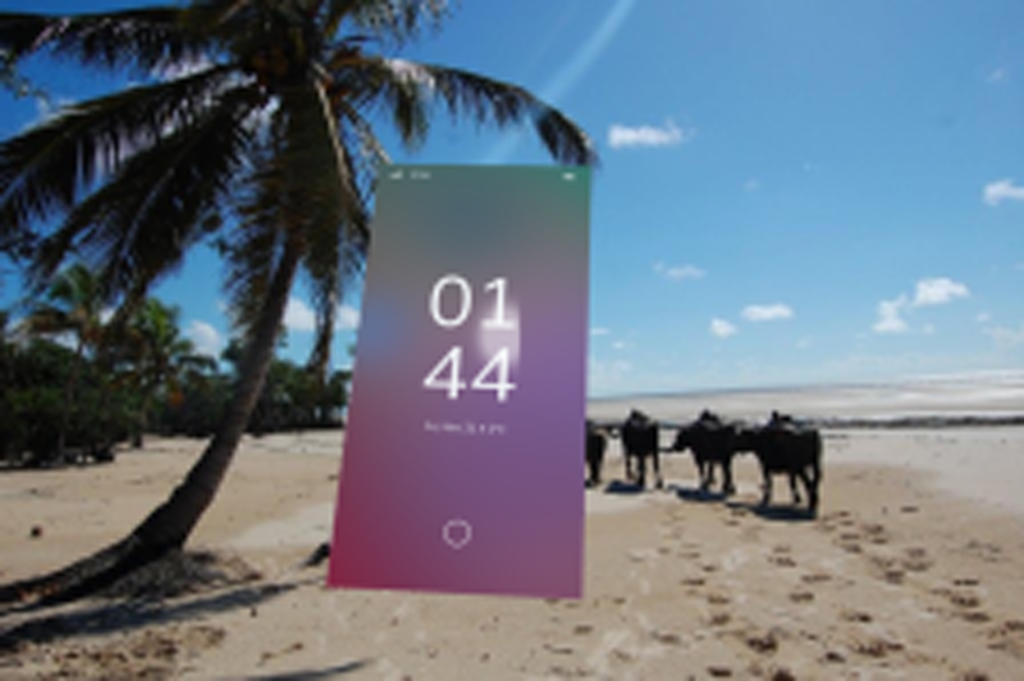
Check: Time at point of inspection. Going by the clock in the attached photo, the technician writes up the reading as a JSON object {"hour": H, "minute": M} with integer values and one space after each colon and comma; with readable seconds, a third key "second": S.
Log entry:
{"hour": 1, "minute": 44}
